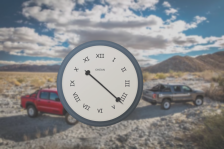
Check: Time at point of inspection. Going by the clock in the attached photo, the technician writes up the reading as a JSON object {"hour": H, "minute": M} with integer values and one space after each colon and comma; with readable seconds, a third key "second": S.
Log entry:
{"hour": 10, "minute": 22}
